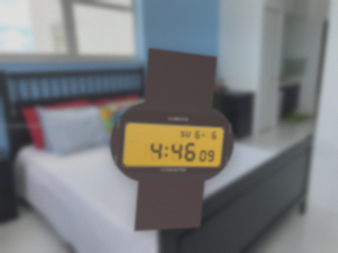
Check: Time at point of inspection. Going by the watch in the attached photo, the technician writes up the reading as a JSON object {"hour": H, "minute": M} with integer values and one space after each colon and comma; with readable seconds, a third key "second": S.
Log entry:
{"hour": 4, "minute": 46, "second": 9}
